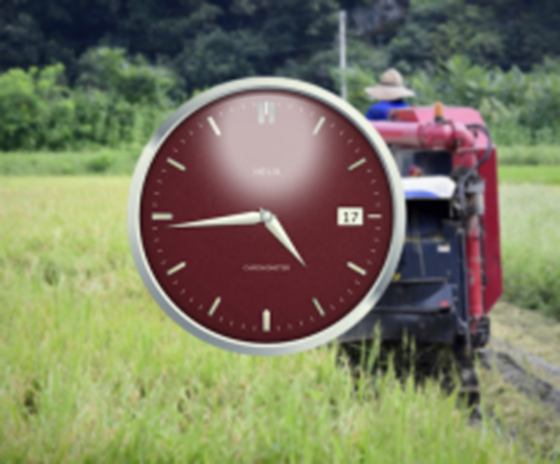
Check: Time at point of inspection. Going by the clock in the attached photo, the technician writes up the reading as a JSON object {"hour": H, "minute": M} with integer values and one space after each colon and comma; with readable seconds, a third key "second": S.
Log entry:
{"hour": 4, "minute": 44}
